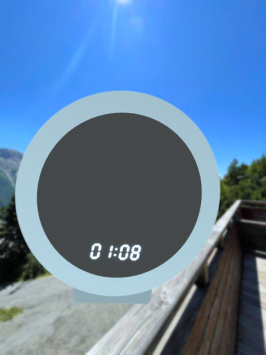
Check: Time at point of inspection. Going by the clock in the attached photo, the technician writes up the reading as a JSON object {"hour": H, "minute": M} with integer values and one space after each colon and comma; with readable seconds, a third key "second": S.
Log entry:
{"hour": 1, "minute": 8}
